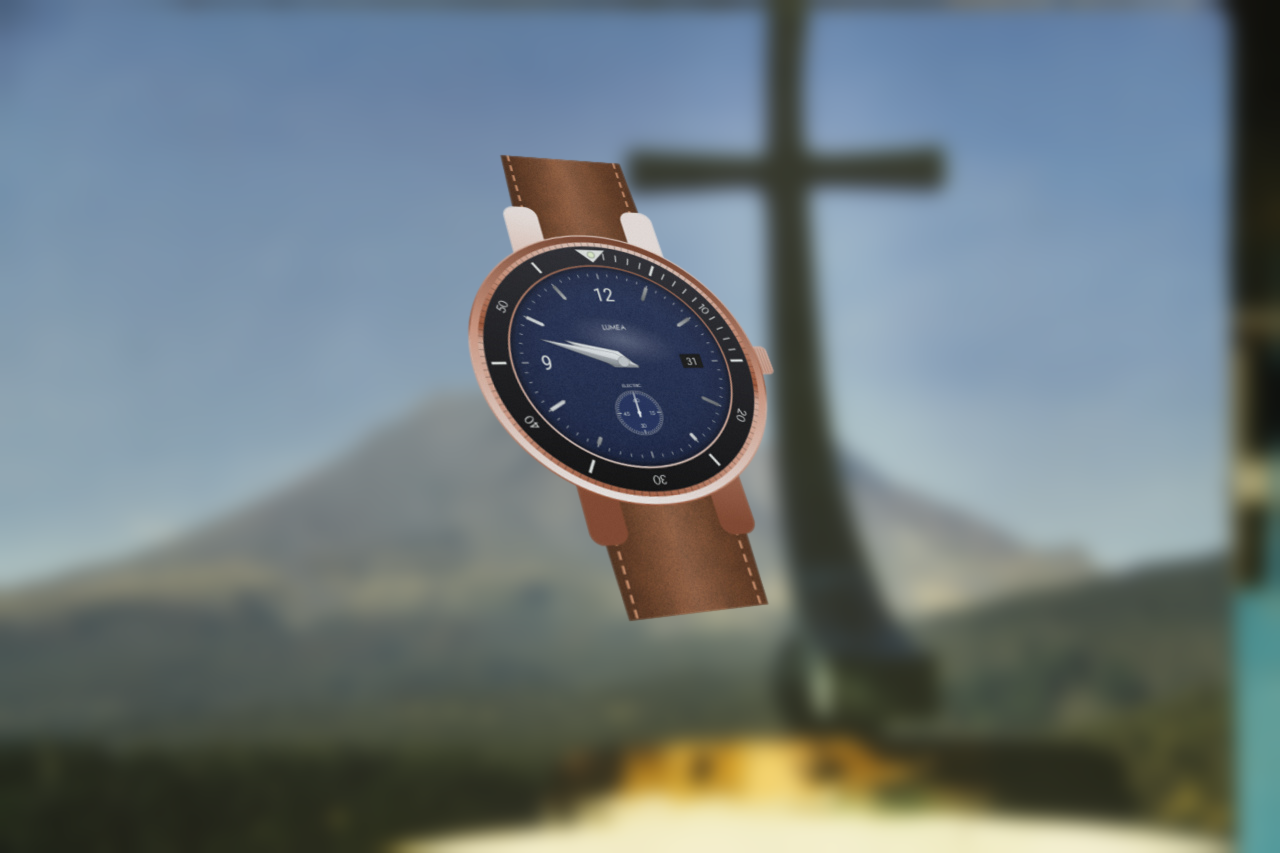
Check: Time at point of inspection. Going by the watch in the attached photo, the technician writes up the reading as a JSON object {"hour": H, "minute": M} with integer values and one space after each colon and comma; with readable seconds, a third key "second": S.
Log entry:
{"hour": 9, "minute": 48}
